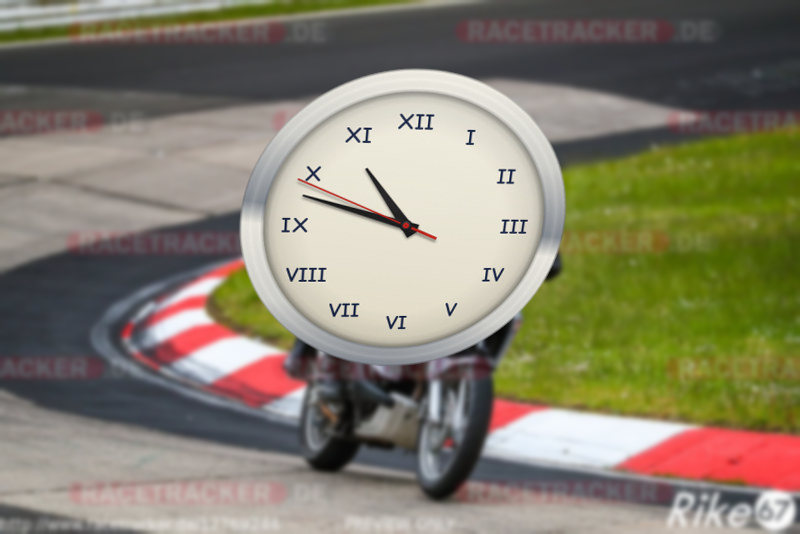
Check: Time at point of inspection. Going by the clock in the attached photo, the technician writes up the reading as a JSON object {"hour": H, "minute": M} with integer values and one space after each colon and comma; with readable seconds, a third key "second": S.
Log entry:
{"hour": 10, "minute": 47, "second": 49}
